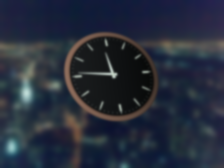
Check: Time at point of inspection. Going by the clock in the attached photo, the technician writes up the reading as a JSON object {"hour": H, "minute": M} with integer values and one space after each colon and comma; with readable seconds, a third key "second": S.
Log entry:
{"hour": 11, "minute": 46}
